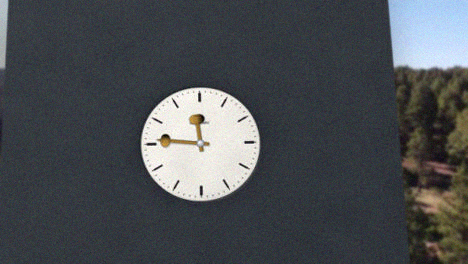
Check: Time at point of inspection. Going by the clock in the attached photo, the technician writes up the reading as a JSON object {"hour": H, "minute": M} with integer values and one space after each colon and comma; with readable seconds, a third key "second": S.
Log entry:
{"hour": 11, "minute": 46}
